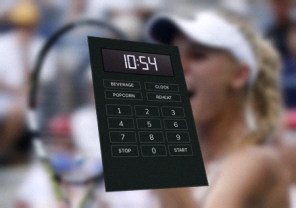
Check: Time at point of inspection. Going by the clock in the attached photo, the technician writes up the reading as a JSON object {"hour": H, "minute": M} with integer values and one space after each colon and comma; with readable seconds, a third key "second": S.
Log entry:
{"hour": 10, "minute": 54}
